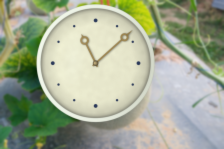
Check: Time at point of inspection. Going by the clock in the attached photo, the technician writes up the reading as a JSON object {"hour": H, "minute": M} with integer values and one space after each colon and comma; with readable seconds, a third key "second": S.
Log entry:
{"hour": 11, "minute": 8}
